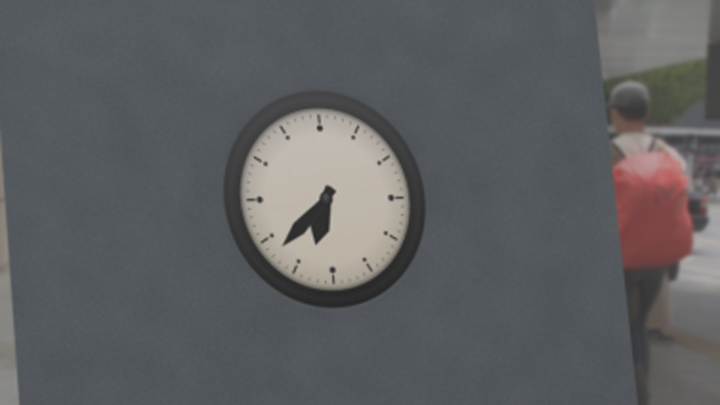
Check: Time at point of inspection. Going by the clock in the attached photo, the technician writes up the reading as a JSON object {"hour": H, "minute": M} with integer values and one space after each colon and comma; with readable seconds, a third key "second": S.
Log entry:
{"hour": 6, "minute": 38}
